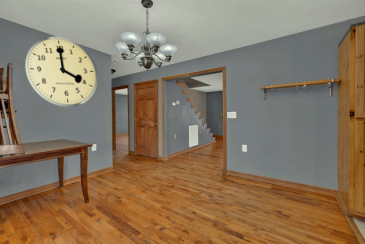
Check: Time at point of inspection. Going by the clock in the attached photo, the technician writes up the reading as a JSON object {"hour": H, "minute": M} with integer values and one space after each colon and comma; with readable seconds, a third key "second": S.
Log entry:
{"hour": 4, "minute": 0}
